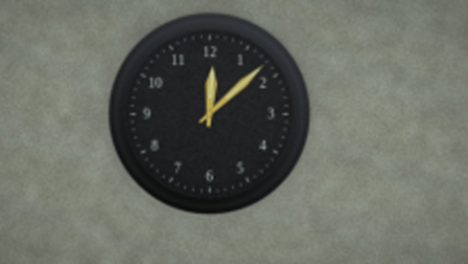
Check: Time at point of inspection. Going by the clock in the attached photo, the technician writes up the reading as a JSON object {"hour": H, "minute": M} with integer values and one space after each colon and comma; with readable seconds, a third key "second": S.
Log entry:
{"hour": 12, "minute": 8}
